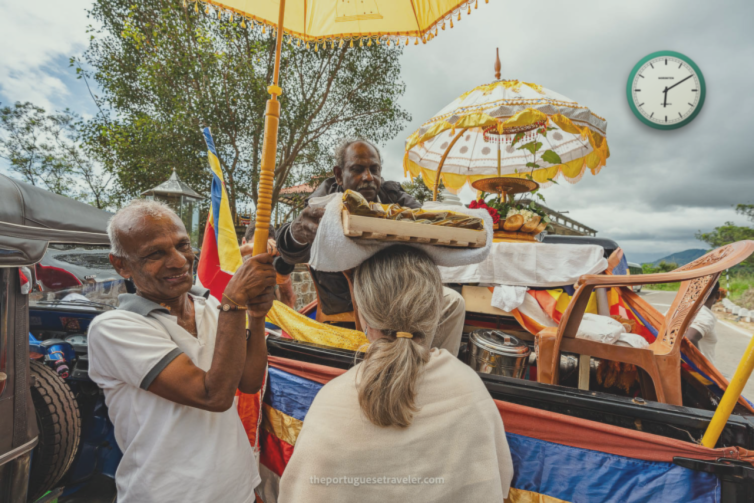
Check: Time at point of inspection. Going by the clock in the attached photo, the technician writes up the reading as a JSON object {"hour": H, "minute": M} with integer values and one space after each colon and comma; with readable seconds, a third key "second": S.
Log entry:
{"hour": 6, "minute": 10}
